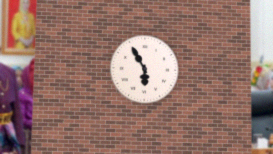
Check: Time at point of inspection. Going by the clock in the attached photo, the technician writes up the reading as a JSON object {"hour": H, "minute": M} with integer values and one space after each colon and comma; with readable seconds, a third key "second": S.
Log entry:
{"hour": 5, "minute": 55}
